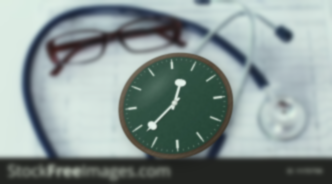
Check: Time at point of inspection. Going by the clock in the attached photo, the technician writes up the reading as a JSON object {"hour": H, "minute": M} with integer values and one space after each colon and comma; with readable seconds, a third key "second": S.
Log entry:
{"hour": 12, "minute": 38}
